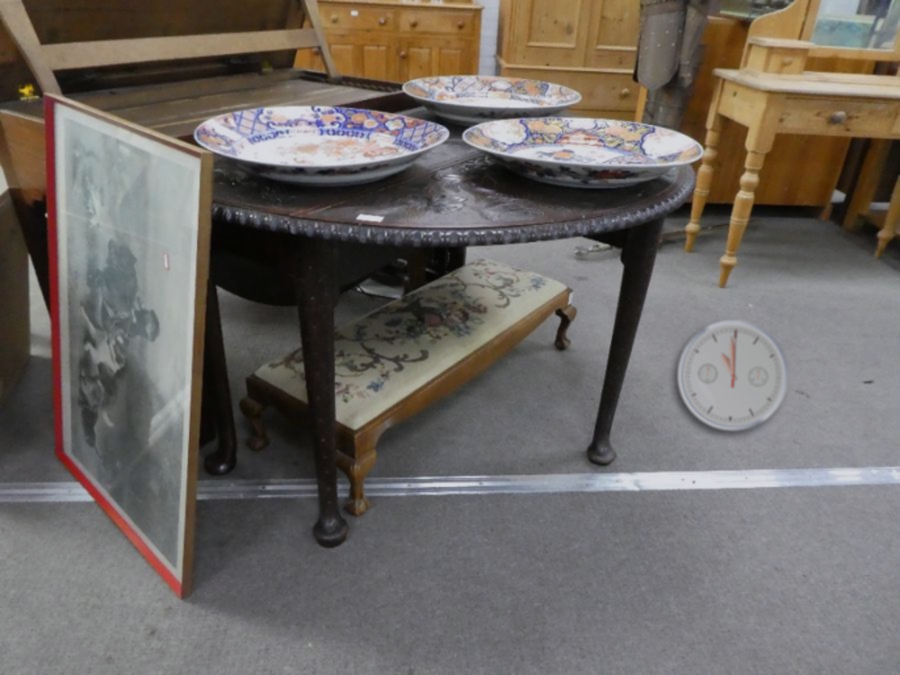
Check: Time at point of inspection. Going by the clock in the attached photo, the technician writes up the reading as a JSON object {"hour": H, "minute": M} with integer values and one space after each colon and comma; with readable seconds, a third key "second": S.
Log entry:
{"hour": 10, "minute": 59}
